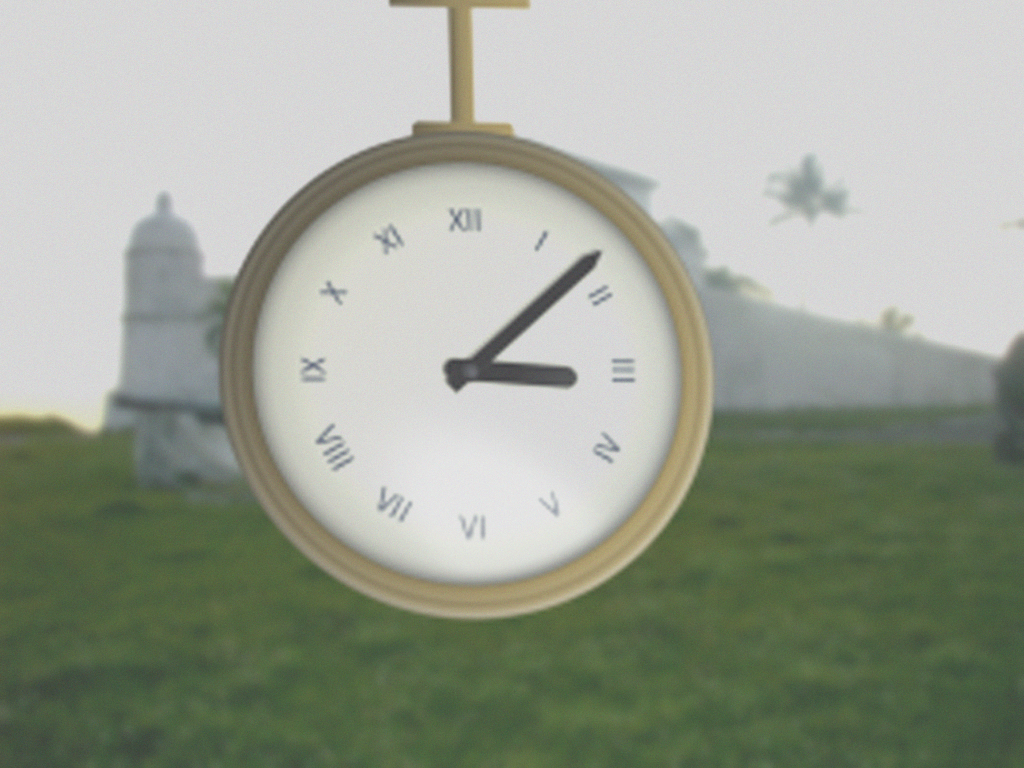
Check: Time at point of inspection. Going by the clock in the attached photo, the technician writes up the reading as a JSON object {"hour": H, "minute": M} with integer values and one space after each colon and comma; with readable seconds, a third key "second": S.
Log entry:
{"hour": 3, "minute": 8}
